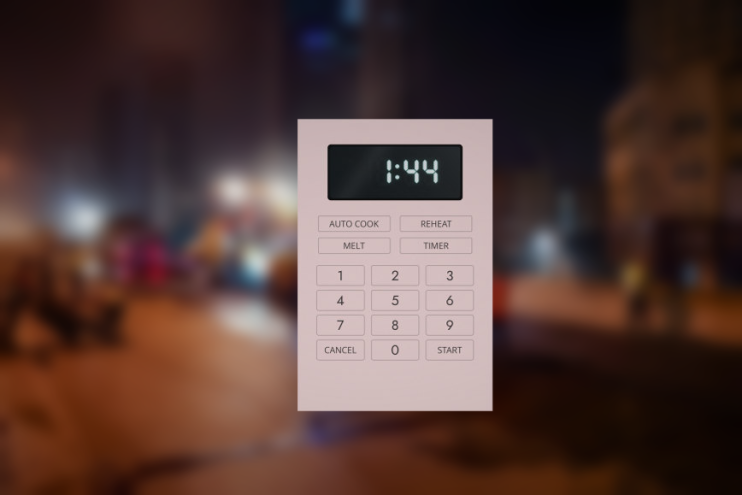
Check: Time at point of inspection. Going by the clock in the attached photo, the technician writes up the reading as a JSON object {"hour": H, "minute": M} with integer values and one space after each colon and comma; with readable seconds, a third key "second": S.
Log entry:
{"hour": 1, "minute": 44}
